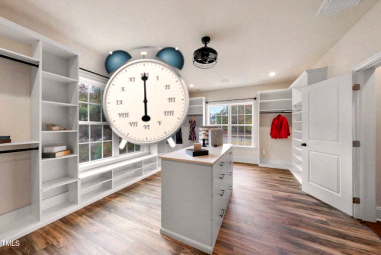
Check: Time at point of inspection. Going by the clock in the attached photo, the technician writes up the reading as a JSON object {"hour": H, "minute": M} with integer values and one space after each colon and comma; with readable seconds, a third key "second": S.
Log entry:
{"hour": 6, "minute": 0}
